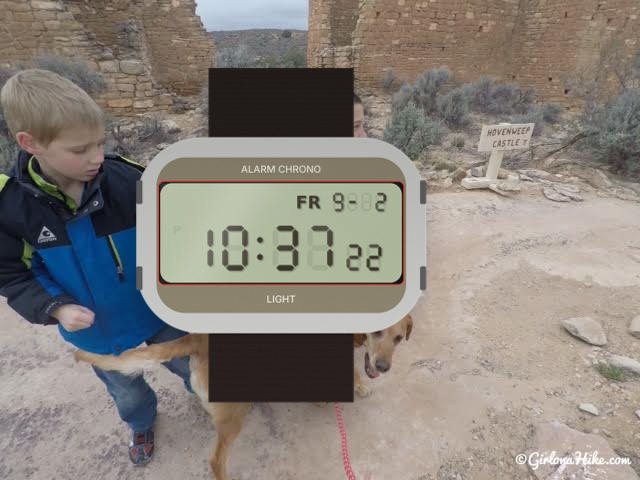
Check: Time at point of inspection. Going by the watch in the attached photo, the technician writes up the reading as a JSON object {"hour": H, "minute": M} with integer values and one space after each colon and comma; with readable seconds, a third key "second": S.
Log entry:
{"hour": 10, "minute": 37, "second": 22}
